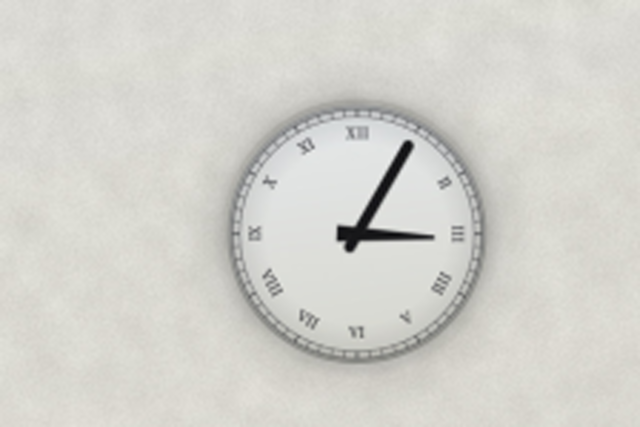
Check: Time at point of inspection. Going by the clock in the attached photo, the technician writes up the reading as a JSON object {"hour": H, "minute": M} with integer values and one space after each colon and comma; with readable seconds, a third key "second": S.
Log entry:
{"hour": 3, "minute": 5}
